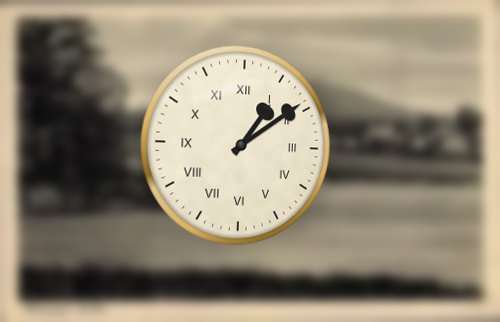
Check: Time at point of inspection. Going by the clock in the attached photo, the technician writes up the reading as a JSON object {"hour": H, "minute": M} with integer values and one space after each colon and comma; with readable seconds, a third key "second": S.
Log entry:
{"hour": 1, "minute": 9}
